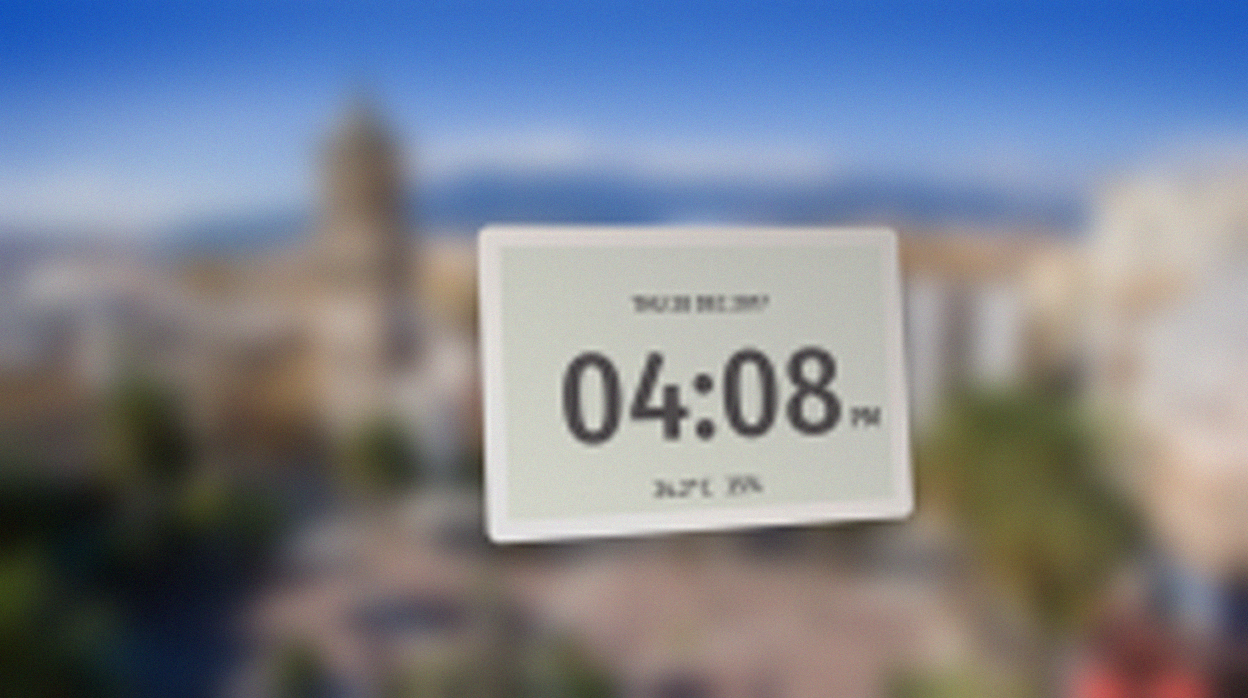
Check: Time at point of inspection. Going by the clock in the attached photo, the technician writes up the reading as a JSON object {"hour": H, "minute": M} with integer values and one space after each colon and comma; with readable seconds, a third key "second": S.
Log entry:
{"hour": 4, "minute": 8}
